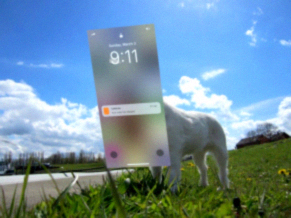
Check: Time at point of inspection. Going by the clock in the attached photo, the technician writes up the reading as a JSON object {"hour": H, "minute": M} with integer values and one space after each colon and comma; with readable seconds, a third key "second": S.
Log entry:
{"hour": 9, "minute": 11}
